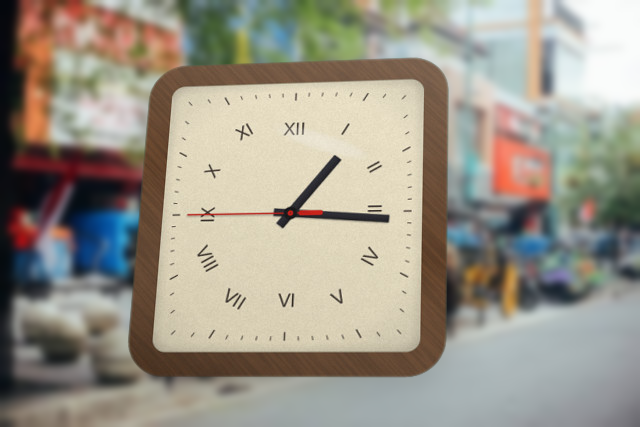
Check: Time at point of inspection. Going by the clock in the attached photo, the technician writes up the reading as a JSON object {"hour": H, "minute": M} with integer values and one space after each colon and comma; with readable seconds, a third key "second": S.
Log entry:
{"hour": 1, "minute": 15, "second": 45}
